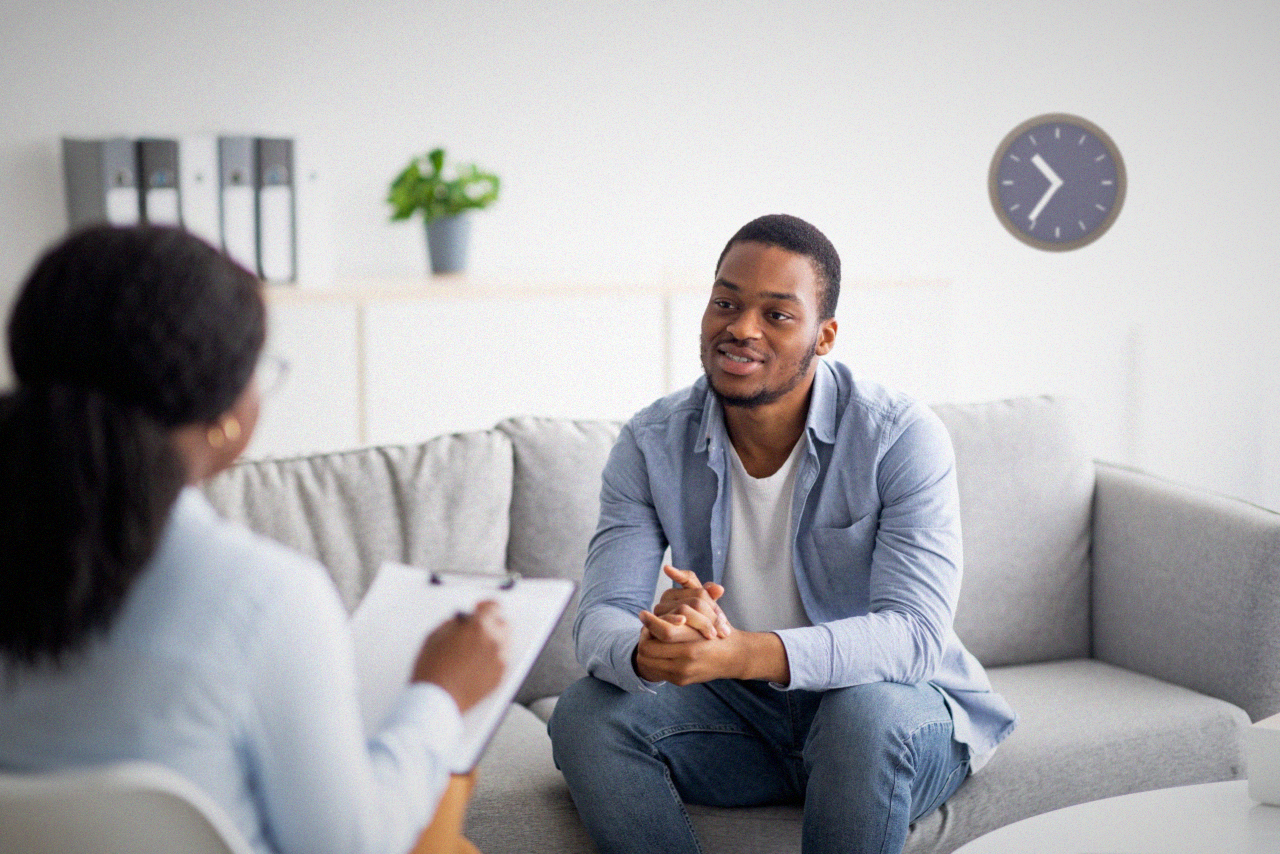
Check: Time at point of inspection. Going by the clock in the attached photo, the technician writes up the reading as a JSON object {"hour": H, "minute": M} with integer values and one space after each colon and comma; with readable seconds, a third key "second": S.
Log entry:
{"hour": 10, "minute": 36}
